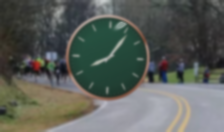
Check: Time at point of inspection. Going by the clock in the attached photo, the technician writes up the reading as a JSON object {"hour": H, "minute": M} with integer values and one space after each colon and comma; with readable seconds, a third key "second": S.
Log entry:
{"hour": 8, "minute": 6}
